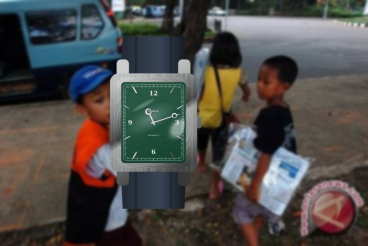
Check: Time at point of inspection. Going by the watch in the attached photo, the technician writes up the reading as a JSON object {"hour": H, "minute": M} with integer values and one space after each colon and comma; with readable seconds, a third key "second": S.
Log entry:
{"hour": 11, "minute": 12}
